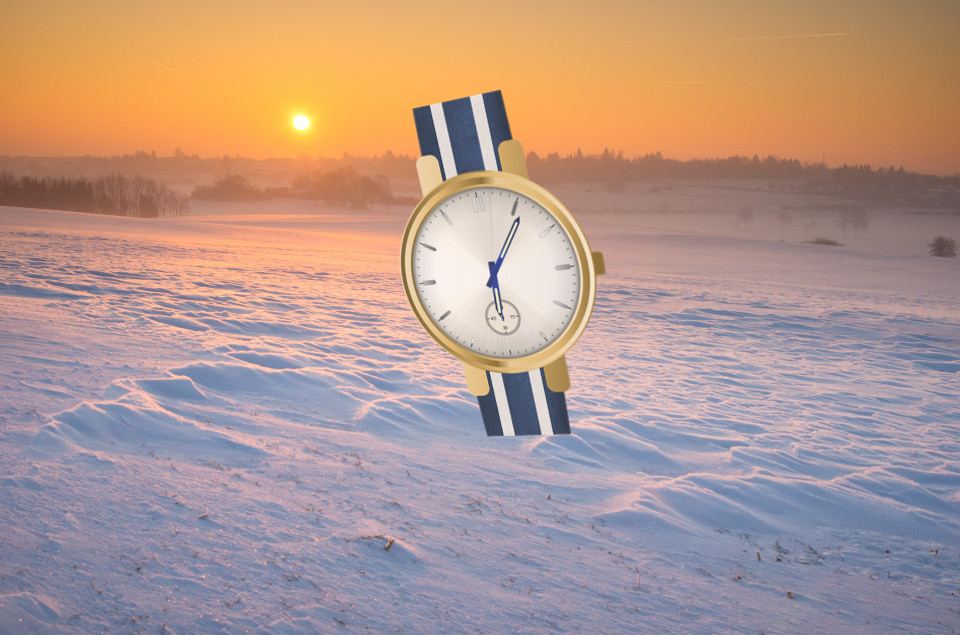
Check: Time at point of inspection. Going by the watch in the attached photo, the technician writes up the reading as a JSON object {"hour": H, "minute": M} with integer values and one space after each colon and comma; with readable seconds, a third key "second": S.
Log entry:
{"hour": 6, "minute": 6}
